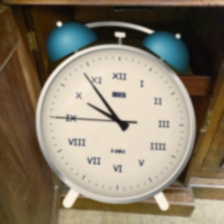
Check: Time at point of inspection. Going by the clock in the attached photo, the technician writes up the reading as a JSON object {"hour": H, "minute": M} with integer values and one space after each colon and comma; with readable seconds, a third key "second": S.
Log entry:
{"hour": 9, "minute": 53, "second": 45}
